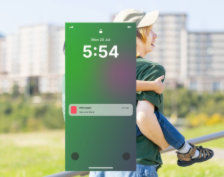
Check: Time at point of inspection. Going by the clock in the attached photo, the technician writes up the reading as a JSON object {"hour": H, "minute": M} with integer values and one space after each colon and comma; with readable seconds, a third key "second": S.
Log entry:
{"hour": 5, "minute": 54}
